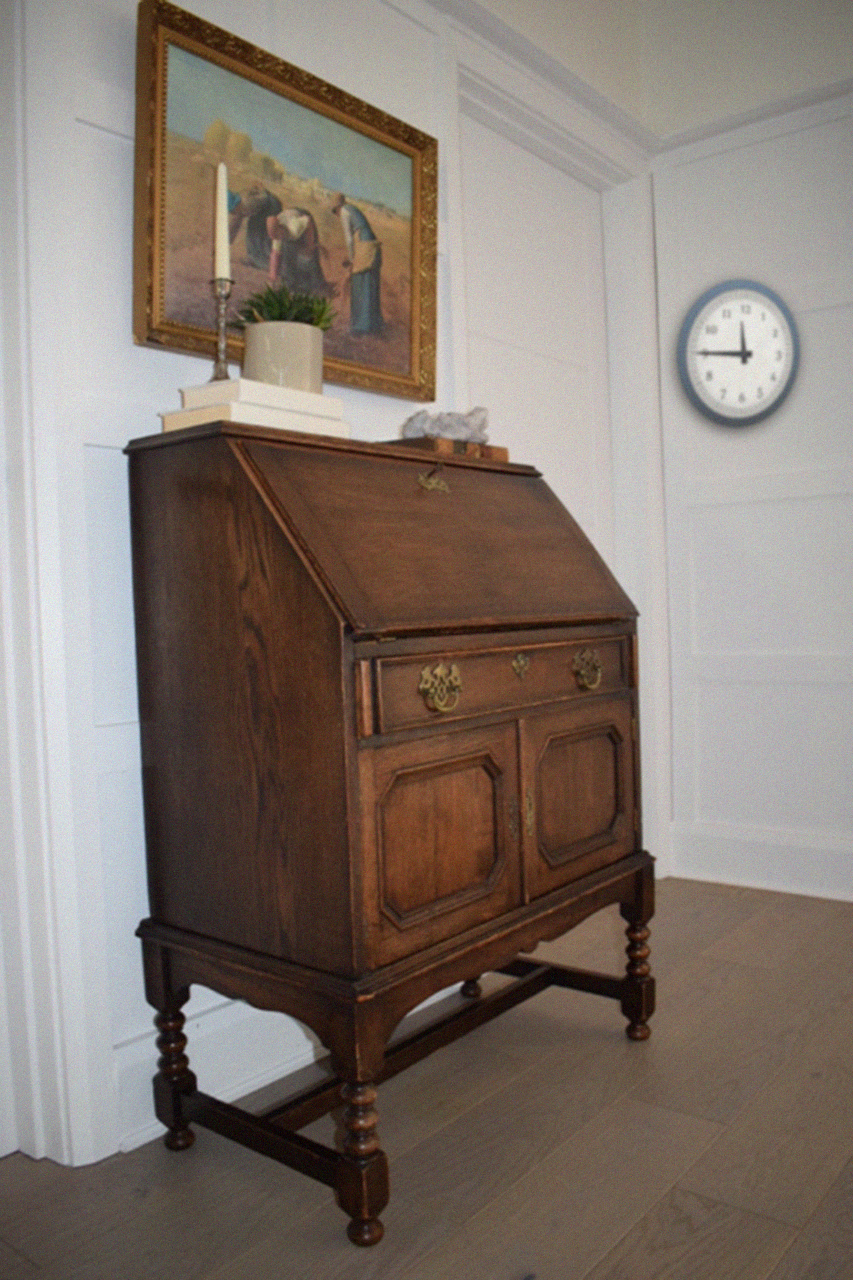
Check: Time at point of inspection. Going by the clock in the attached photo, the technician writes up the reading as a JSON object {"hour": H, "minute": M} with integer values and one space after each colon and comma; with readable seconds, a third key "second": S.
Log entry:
{"hour": 11, "minute": 45}
